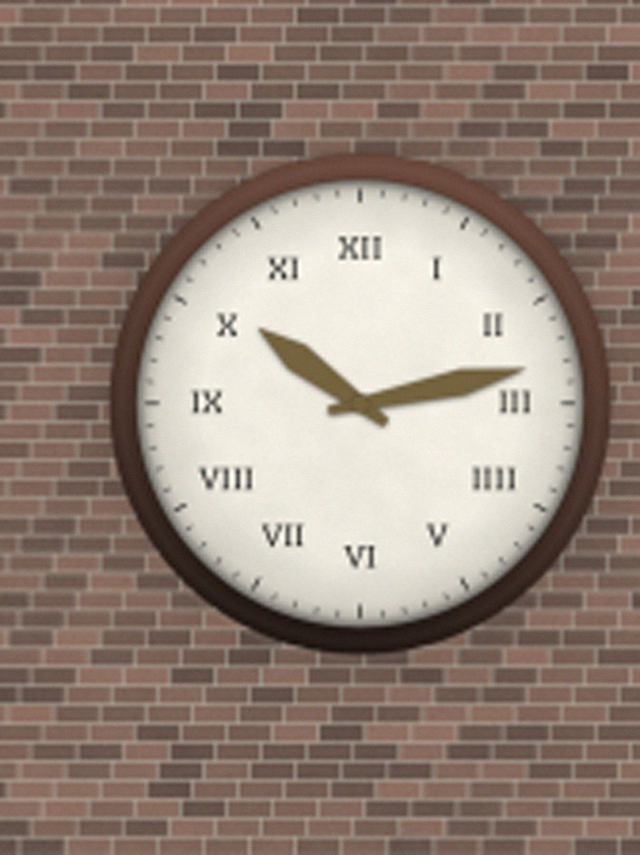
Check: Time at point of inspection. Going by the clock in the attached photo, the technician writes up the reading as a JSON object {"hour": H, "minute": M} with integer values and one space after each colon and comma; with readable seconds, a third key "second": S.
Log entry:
{"hour": 10, "minute": 13}
